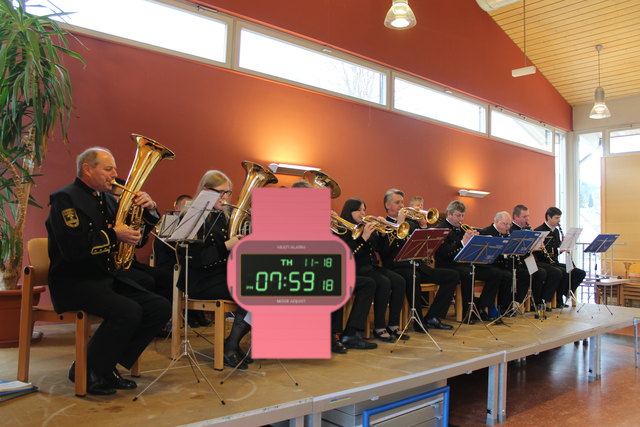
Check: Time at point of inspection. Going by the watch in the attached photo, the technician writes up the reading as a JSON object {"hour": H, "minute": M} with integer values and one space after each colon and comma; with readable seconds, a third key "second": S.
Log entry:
{"hour": 7, "minute": 59, "second": 18}
